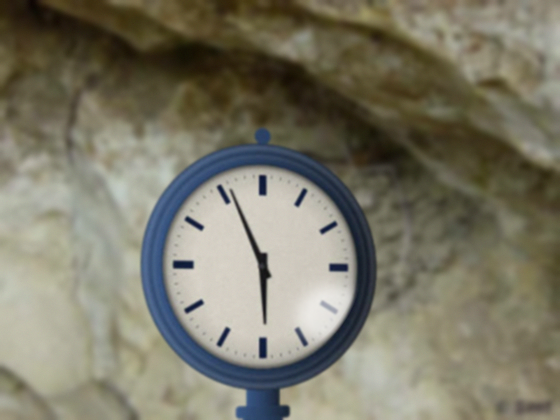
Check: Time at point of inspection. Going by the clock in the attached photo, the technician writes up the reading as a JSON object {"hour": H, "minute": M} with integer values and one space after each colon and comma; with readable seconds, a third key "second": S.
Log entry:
{"hour": 5, "minute": 56}
